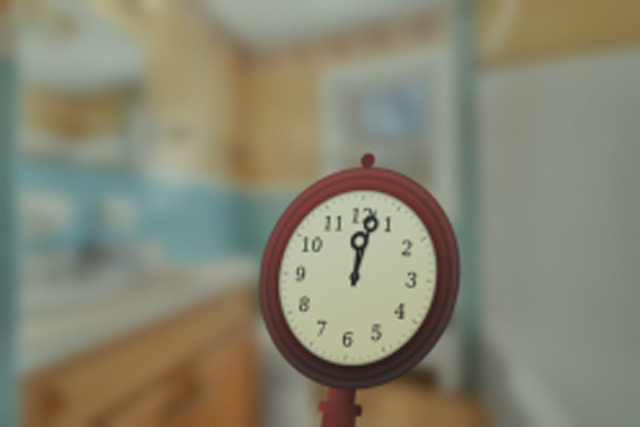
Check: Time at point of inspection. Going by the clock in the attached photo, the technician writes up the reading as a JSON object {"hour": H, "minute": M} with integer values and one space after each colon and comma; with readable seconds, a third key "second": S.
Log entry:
{"hour": 12, "minute": 2}
